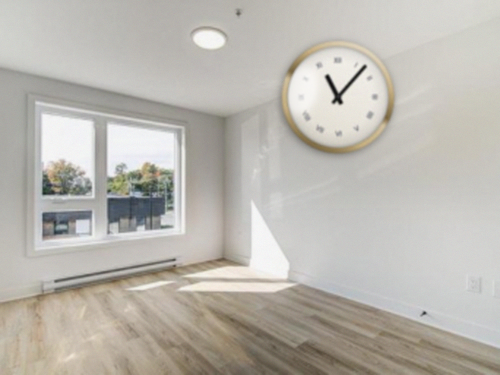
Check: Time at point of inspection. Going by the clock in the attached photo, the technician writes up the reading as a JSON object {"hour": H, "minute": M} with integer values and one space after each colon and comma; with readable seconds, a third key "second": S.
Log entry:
{"hour": 11, "minute": 7}
